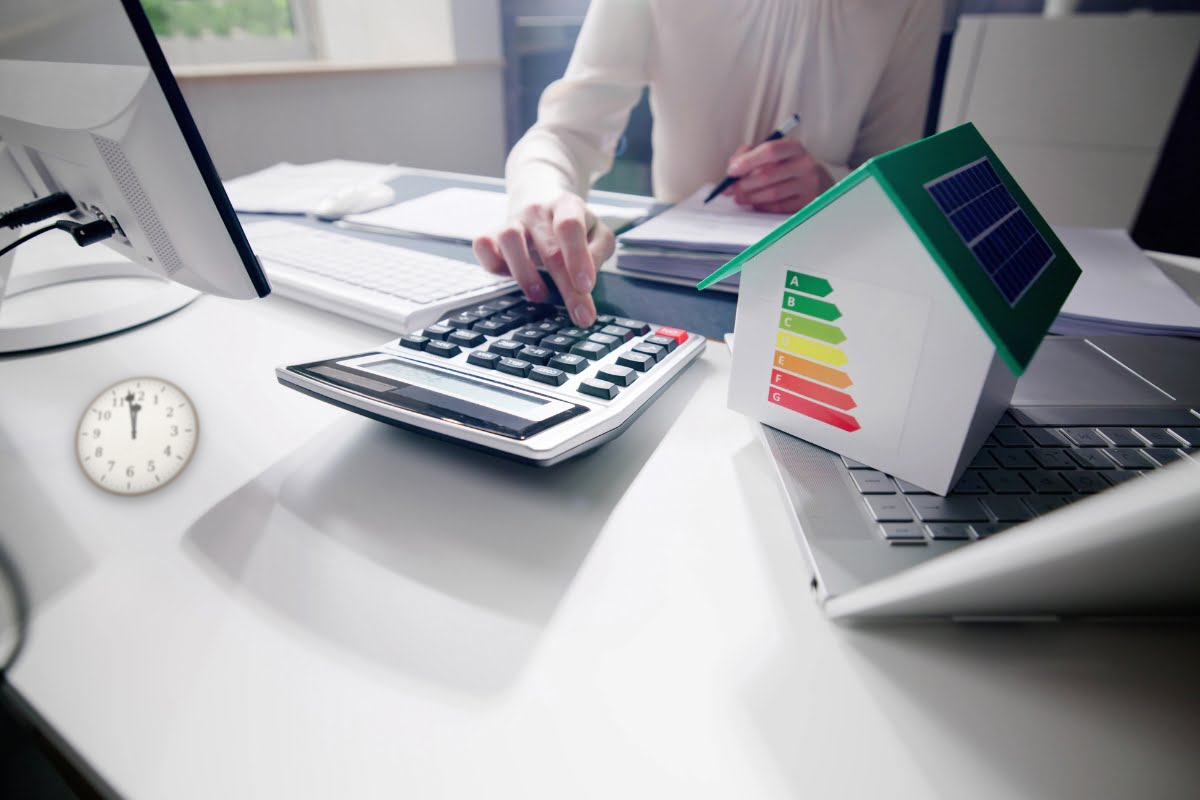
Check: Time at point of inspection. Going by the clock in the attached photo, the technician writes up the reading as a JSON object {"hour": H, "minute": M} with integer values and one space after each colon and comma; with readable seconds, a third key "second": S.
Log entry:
{"hour": 11, "minute": 58}
